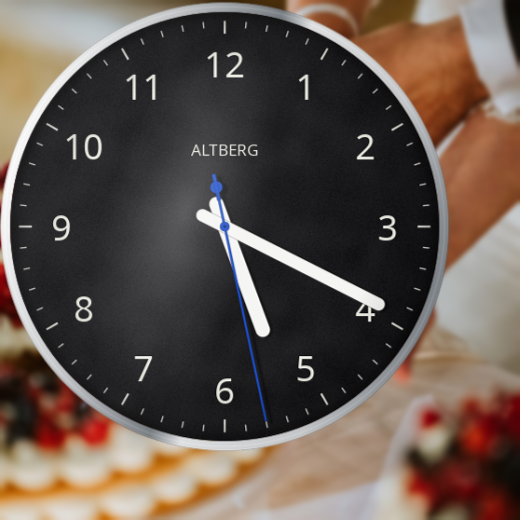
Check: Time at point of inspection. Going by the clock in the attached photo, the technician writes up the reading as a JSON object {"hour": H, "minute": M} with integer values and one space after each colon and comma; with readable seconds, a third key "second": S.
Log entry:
{"hour": 5, "minute": 19, "second": 28}
